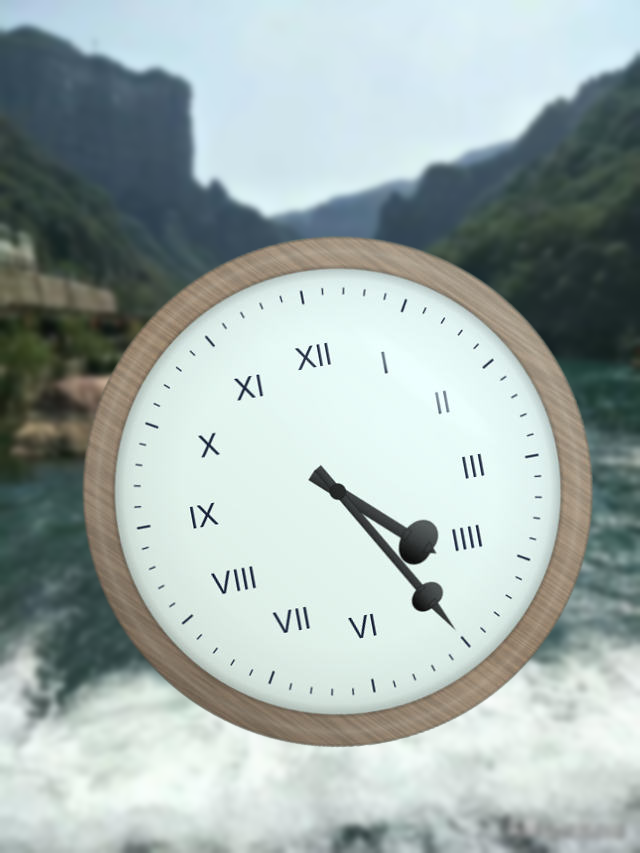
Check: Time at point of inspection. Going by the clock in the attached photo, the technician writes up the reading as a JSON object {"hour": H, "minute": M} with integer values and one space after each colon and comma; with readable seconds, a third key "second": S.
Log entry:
{"hour": 4, "minute": 25}
